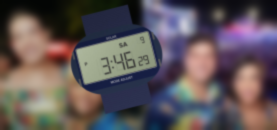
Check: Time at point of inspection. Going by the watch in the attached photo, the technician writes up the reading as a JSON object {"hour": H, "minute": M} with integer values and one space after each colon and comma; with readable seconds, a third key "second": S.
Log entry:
{"hour": 3, "minute": 46}
